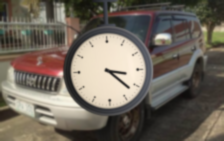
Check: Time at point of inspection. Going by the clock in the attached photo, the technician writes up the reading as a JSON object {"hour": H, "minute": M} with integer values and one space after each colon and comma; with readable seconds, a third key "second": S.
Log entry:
{"hour": 3, "minute": 22}
